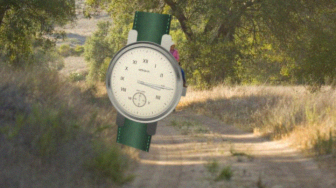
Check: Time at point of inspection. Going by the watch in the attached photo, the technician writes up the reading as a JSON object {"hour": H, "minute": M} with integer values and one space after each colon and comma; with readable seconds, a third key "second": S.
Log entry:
{"hour": 3, "minute": 15}
